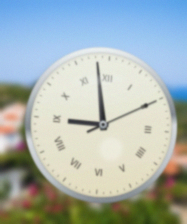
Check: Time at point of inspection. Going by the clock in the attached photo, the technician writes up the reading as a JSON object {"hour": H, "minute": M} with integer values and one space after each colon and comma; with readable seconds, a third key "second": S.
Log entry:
{"hour": 8, "minute": 58, "second": 10}
